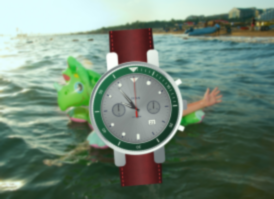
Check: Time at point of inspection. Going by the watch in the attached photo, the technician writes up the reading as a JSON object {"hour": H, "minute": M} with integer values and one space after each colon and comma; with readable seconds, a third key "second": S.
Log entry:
{"hour": 9, "minute": 54}
